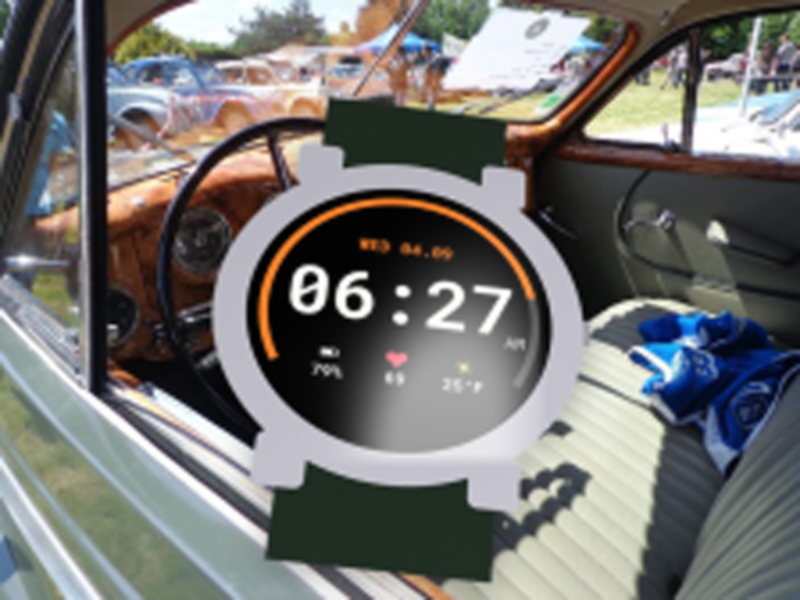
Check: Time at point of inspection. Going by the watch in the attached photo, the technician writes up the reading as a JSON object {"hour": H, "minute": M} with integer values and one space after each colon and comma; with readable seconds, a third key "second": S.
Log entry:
{"hour": 6, "minute": 27}
